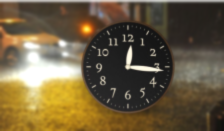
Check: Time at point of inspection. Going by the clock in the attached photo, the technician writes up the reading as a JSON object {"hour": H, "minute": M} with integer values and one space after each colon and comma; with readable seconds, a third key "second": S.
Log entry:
{"hour": 12, "minute": 16}
